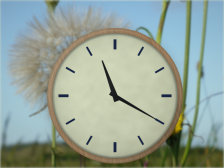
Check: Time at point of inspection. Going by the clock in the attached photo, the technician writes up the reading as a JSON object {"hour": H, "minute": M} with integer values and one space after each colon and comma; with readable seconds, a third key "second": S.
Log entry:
{"hour": 11, "minute": 20}
